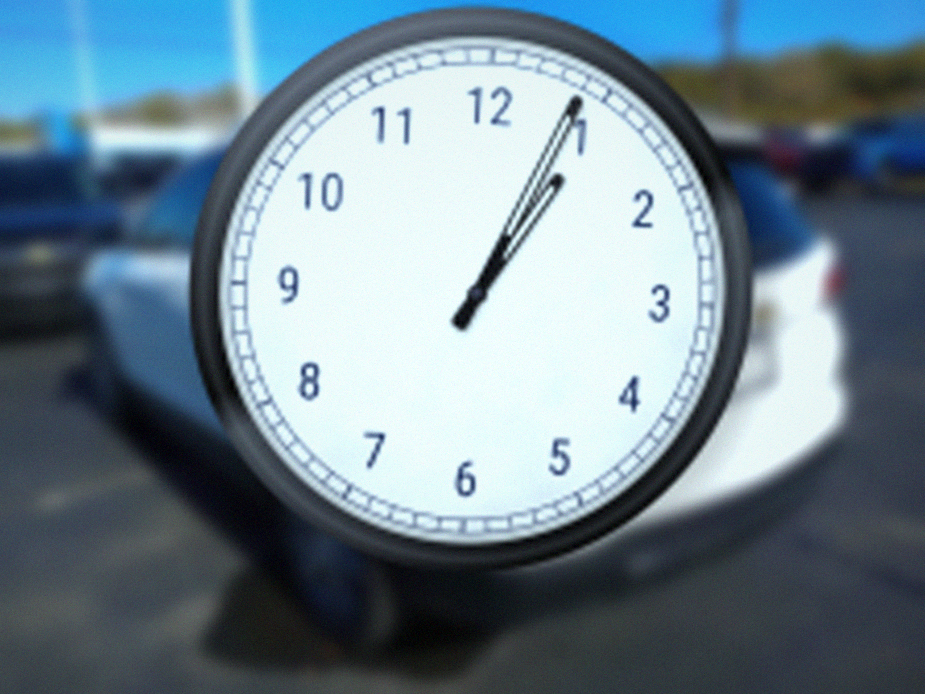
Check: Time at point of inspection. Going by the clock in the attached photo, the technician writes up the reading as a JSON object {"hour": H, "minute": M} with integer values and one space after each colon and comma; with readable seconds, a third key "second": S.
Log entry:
{"hour": 1, "minute": 4}
